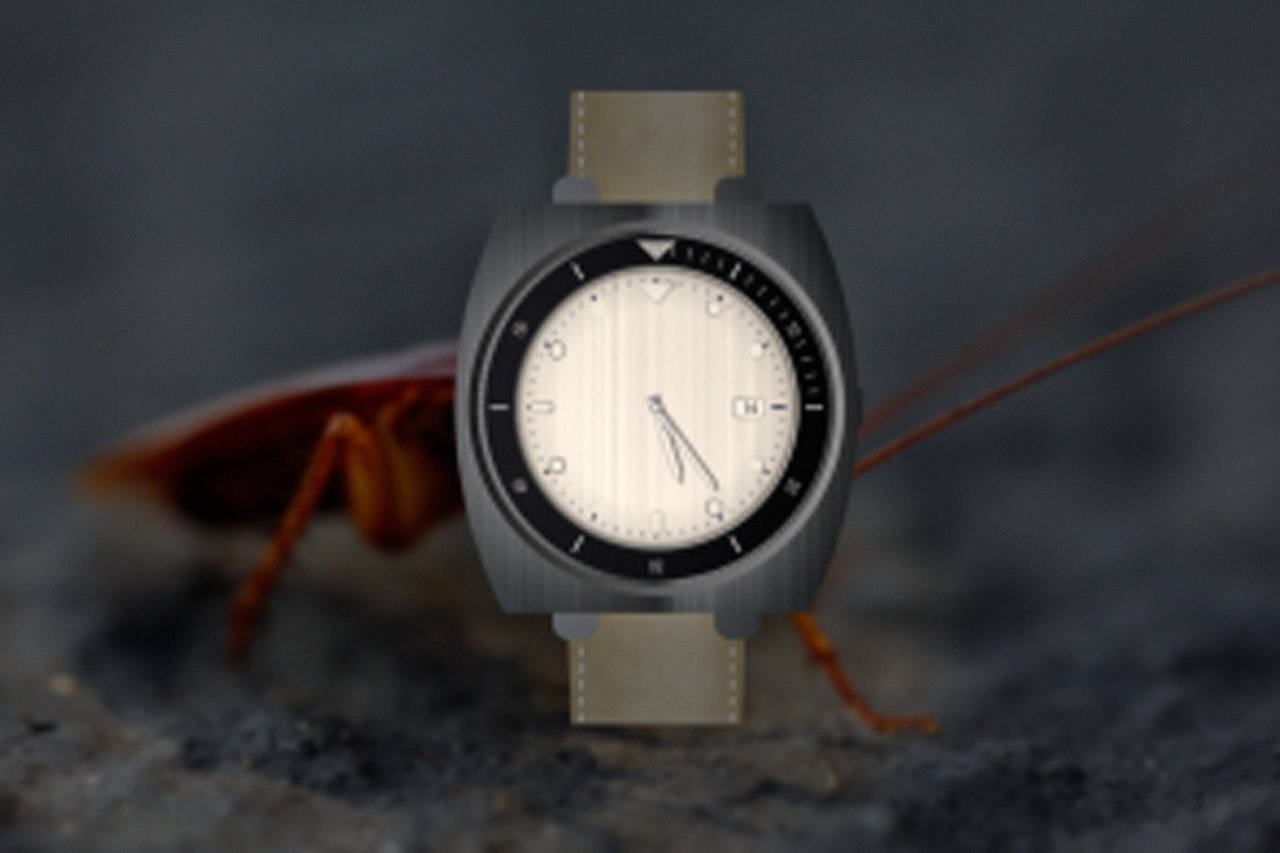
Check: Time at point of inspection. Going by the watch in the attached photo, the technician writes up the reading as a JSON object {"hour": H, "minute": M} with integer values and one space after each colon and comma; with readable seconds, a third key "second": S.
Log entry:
{"hour": 5, "minute": 24}
